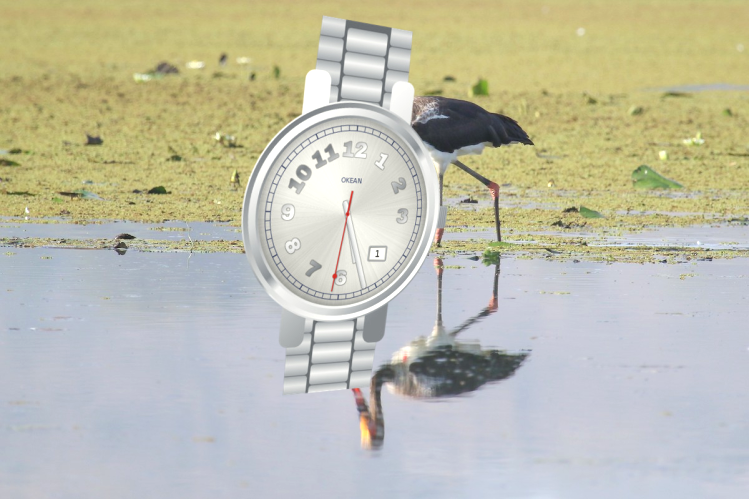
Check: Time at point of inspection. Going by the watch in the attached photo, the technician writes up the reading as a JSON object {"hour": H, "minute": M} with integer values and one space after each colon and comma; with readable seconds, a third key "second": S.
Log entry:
{"hour": 5, "minute": 26, "second": 31}
